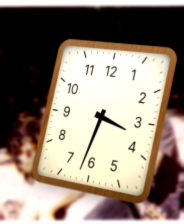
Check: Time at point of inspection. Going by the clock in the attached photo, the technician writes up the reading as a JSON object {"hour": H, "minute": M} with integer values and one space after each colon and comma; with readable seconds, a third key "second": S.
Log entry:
{"hour": 3, "minute": 32}
